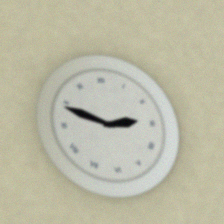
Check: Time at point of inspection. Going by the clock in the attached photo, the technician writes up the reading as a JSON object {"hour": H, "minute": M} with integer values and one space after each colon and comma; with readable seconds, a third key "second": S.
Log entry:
{"hour": 2, "minute": 49}
